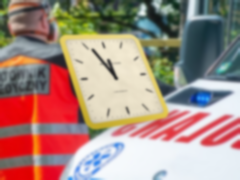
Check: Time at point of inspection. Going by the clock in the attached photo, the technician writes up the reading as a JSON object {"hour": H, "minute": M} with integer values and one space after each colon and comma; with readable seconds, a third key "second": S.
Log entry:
{"hour": 11, "minute": 56}
